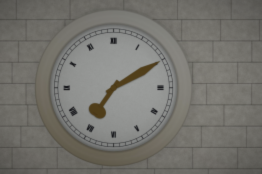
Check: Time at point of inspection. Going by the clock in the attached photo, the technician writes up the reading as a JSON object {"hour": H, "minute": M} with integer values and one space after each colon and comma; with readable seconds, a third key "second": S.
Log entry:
{"hour": 7, "minute": 10}
